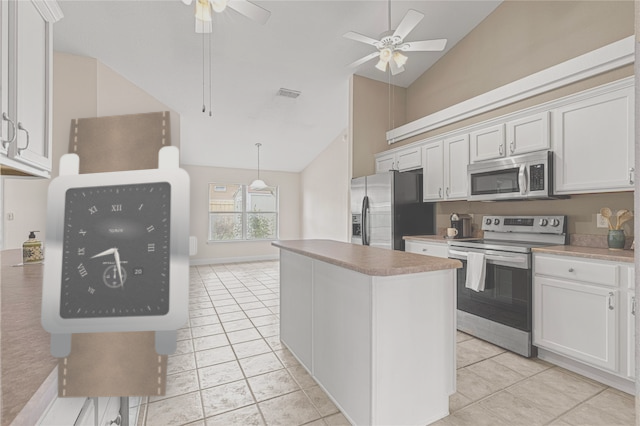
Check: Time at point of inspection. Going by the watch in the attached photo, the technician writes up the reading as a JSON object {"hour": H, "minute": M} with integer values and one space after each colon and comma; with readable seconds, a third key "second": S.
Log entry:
{"hour": 8, "minute": 28}
